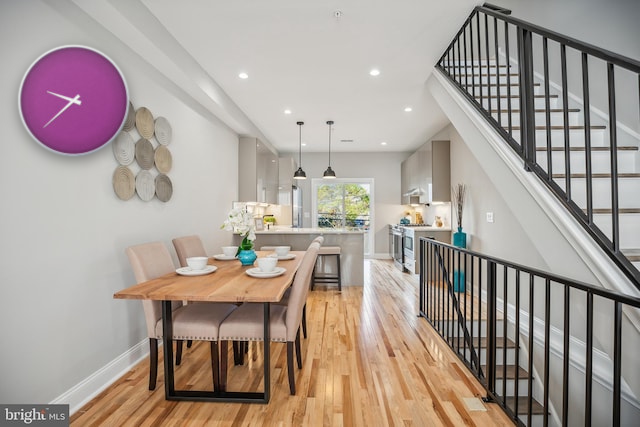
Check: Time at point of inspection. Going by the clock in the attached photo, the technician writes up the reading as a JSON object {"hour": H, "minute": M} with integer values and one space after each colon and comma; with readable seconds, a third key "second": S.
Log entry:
{"hour": 9, "minute": 38}
